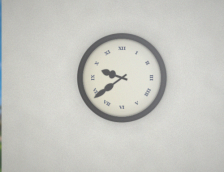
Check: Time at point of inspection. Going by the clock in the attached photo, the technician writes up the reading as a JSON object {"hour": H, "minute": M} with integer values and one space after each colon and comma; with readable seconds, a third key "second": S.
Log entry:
{"hour": 9, "minute": 39}
